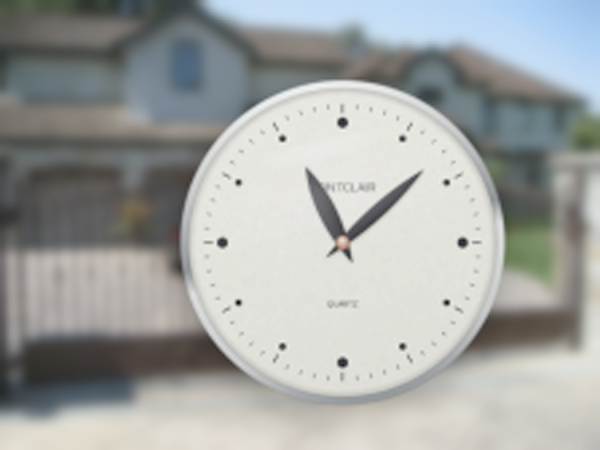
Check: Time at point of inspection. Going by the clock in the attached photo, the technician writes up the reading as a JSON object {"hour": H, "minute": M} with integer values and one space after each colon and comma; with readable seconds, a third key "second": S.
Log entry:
{"hour": 11, "minute": 8}
